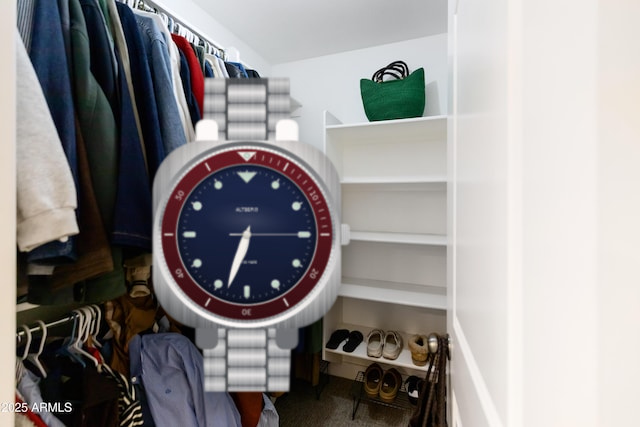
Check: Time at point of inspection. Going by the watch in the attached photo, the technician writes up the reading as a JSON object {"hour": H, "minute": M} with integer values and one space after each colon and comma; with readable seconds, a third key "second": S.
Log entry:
{"hour": 6, "minute": 33, "second": 15}
